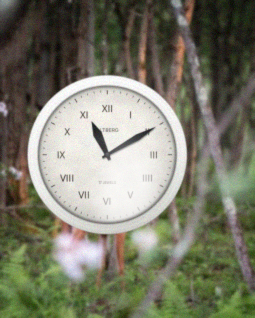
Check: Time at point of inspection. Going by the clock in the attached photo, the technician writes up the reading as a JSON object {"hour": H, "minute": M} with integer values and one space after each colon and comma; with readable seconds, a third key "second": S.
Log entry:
{"hour": 11, "minute": 10}
